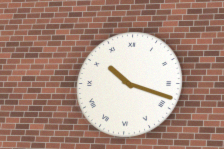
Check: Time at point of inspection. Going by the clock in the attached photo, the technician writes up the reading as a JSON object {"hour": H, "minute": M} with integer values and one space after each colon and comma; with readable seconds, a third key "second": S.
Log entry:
{"hour": 10, "minute": 18}
